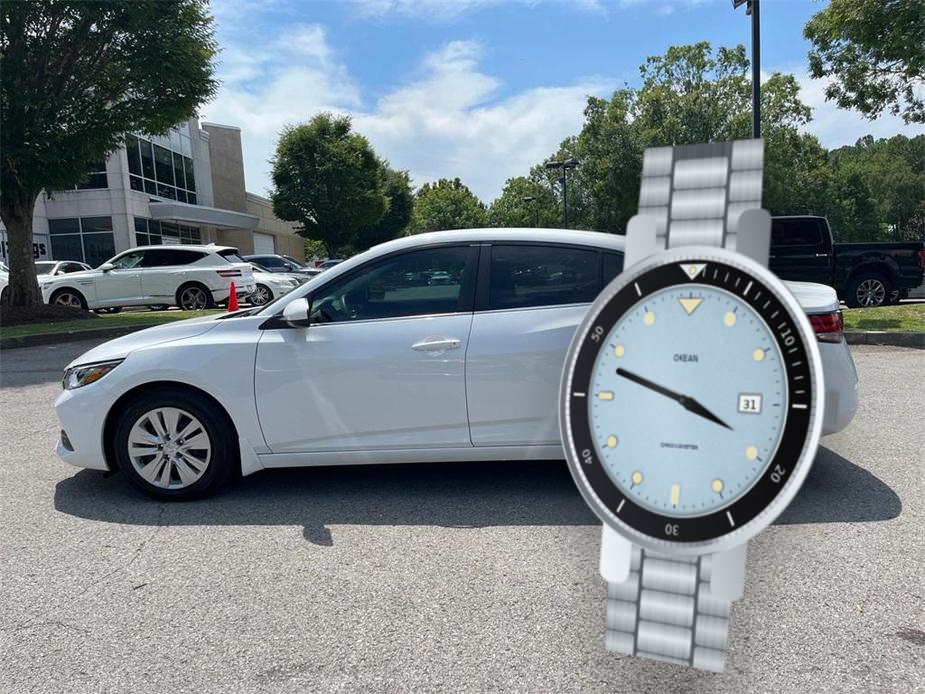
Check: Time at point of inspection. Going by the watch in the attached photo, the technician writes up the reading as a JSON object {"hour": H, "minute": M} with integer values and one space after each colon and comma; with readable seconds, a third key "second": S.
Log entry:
{"hour": 3, "minute": 48}
